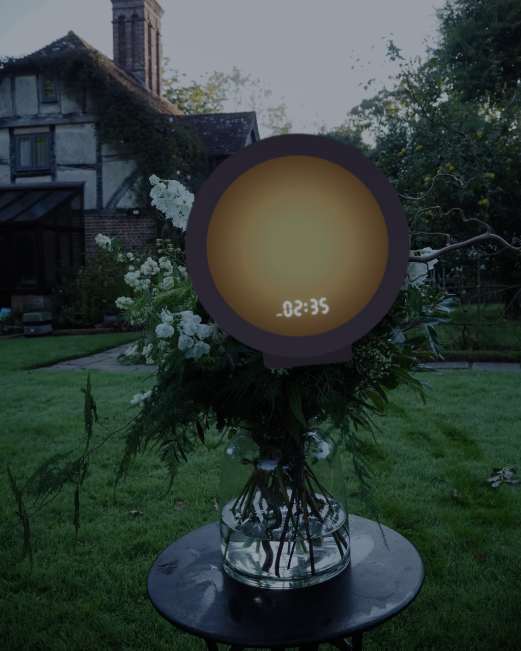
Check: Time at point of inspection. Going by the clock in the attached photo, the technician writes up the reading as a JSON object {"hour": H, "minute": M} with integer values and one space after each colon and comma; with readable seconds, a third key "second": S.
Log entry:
{"hour": 2, "minute": 35}
